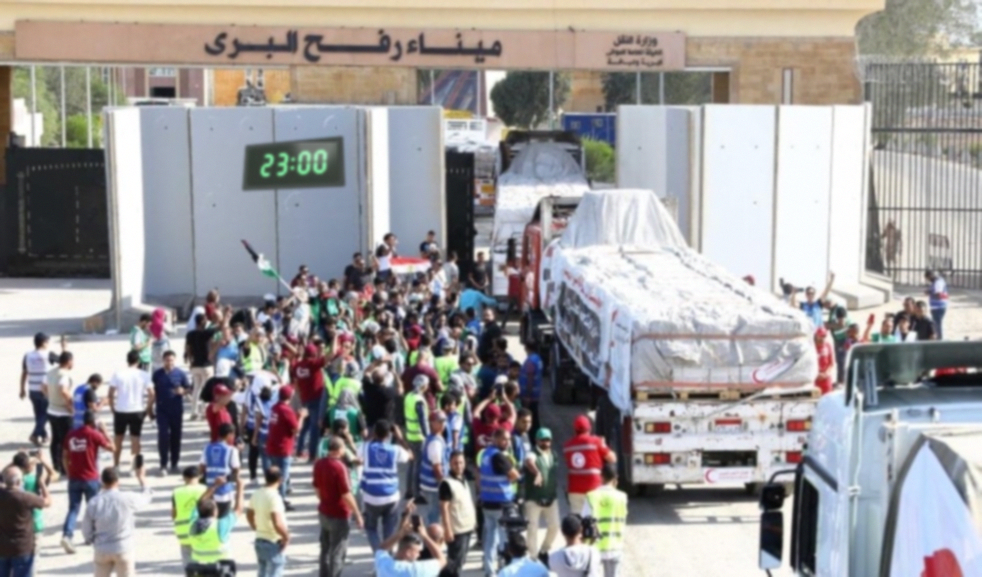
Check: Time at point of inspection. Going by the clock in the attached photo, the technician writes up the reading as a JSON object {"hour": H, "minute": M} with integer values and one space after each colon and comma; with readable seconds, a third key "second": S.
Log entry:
{"hour": 23, "minute": 0}
